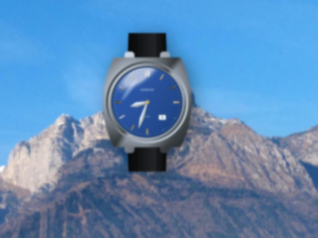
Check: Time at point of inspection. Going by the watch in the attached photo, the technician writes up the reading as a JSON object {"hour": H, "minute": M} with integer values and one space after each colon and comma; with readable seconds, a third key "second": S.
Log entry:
{"hour": 8, "minute": 33}
